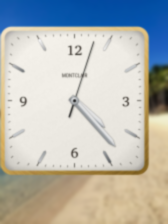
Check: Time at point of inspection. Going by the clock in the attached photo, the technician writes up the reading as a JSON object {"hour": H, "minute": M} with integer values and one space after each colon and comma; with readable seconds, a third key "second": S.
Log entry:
{"hour": 4, "minute": 23, "second": 3}
